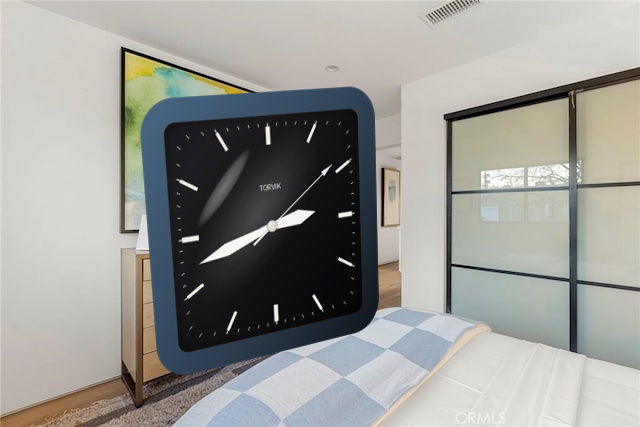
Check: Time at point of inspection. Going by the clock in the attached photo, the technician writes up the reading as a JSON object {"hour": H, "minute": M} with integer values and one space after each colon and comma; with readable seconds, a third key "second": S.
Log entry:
{"hour": 2, "minute": 42, "second": 9}
